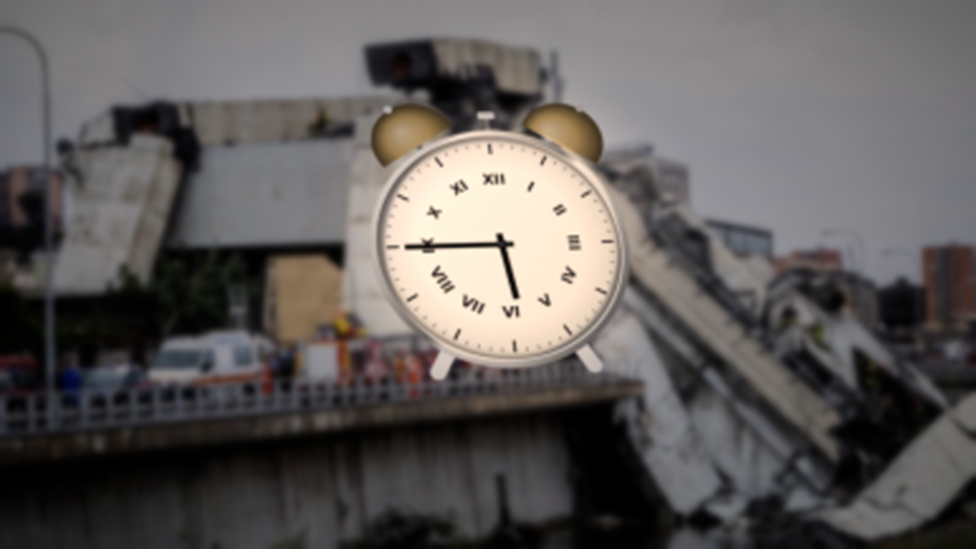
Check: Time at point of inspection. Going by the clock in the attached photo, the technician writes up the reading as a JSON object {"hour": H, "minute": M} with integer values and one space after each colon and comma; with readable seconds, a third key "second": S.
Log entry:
{"hour": 5, "minute": 45}
